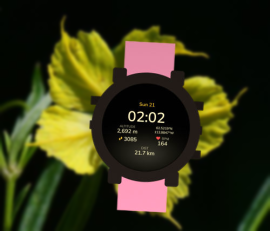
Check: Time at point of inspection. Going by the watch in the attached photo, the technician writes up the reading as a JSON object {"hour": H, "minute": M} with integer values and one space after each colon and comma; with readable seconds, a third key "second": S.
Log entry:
{"hour": 2, "minute": 2}
